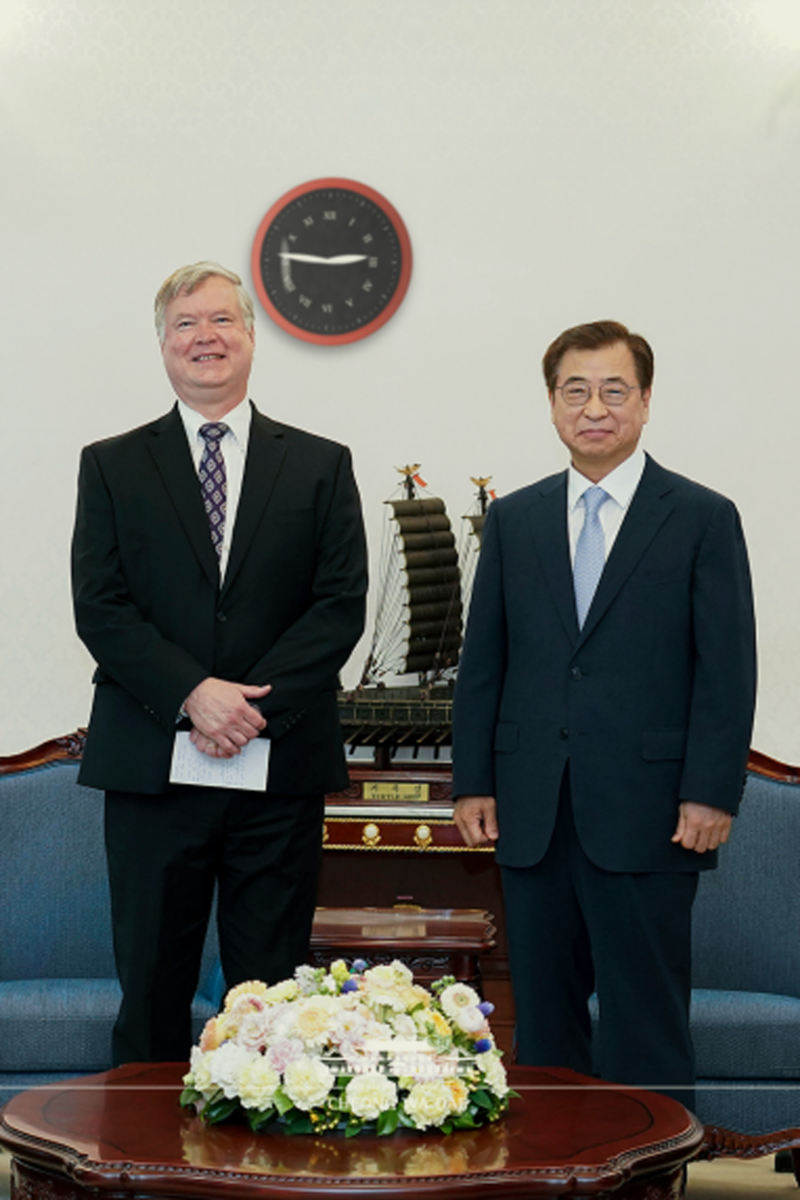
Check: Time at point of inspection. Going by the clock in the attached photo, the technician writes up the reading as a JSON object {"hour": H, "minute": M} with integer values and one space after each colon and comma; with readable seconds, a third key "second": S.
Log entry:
{"hour": 2, "minute": 46}
